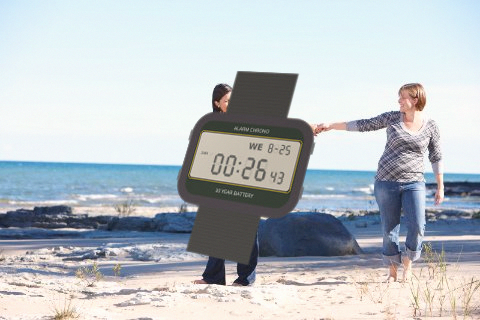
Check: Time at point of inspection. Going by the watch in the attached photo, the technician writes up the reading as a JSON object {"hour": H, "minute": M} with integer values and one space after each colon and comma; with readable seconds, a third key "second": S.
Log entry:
{"hour": 0, "minute": 26, "second": 43}
